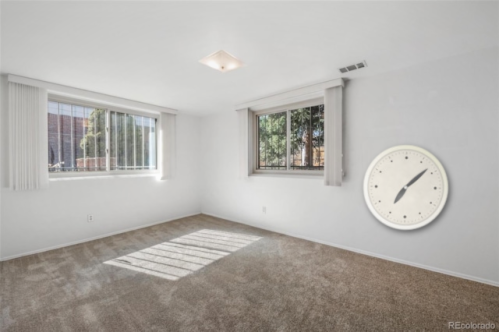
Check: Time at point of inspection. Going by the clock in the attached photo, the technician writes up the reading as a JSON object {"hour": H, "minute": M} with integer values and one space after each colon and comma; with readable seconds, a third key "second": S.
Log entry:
{"hour": 7, "minute": 8}
